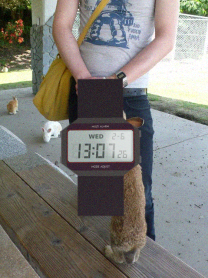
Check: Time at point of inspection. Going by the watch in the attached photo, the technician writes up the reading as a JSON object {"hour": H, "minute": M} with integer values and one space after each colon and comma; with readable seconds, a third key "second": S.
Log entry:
{"hour": 13, "minute": 7, "second": 26}
